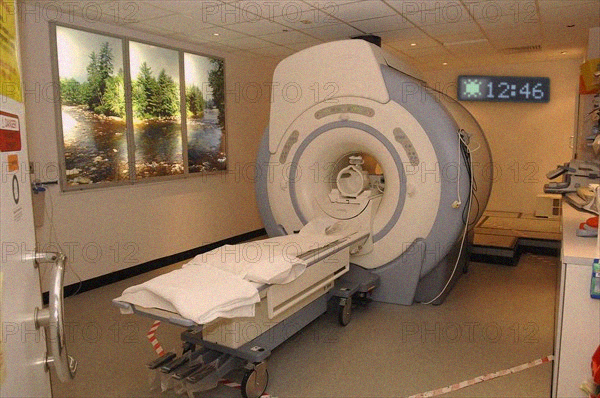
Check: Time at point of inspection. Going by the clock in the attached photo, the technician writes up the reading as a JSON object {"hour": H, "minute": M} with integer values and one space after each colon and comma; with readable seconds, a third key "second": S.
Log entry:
{"hour": 12, "minute": 46}
